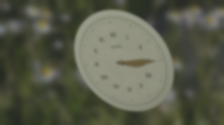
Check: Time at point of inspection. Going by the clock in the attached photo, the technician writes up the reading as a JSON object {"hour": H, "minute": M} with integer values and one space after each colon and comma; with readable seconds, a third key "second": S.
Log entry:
{"hour": 3, "minute": 15}
